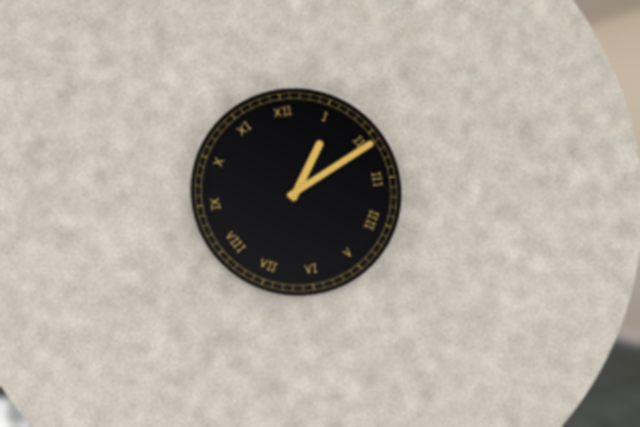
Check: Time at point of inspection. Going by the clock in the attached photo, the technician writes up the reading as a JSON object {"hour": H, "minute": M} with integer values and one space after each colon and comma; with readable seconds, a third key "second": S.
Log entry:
{"hour": 1, "minute": 11}
